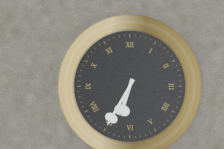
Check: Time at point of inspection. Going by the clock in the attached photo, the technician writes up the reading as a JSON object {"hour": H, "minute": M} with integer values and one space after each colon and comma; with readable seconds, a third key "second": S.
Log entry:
{"hour": 6, "minute": 35}
